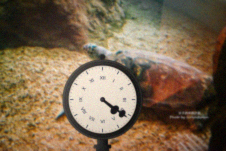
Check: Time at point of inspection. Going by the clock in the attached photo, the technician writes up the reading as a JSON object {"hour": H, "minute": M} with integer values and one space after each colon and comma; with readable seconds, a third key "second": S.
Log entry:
{"hour": 4, "minute": 21}
